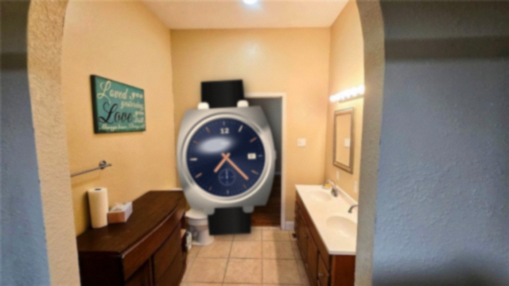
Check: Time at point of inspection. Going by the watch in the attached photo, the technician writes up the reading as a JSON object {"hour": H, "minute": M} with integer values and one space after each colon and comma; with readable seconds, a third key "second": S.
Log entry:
{"hour": 7, "minute": 23}
